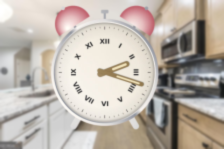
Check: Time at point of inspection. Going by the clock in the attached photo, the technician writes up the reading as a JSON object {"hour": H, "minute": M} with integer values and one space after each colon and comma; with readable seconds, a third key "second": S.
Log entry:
{"hour": 2, "minute": 18}
